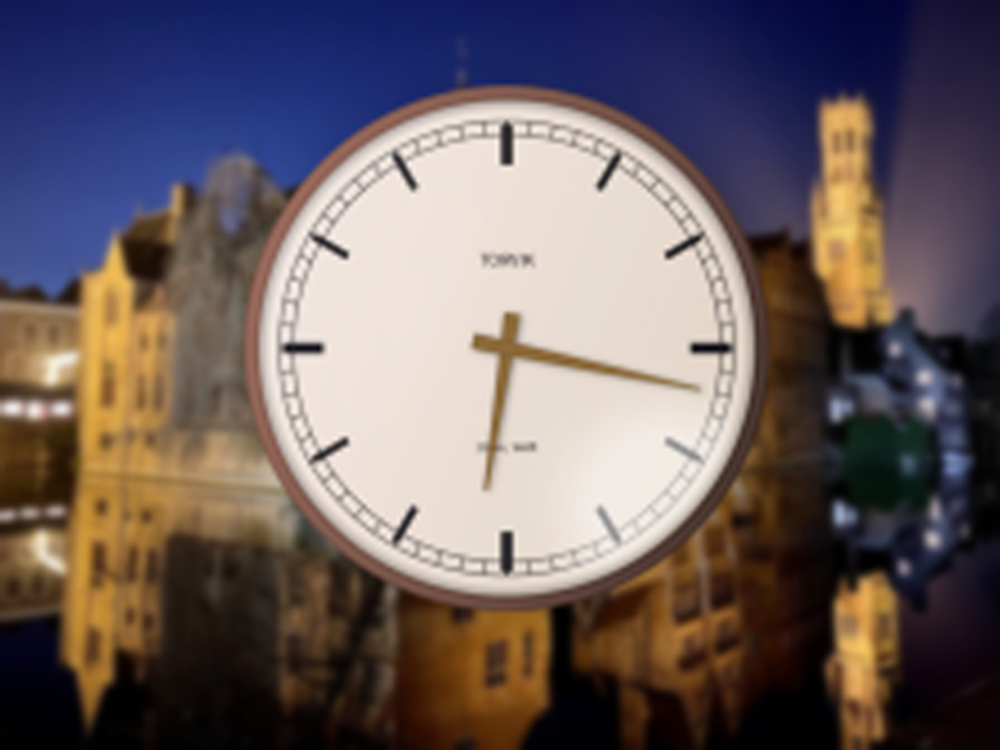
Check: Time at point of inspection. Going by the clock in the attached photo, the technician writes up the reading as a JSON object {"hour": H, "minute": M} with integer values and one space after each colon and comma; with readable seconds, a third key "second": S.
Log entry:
{"hour": 6, "minute": 17}
